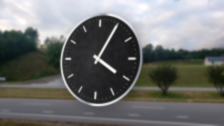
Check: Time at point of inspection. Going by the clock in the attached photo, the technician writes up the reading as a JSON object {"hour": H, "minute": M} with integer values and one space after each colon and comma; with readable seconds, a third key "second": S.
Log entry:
{"hour": 4, "minute": 5}
